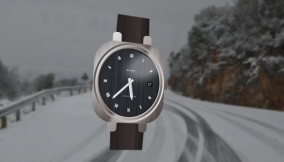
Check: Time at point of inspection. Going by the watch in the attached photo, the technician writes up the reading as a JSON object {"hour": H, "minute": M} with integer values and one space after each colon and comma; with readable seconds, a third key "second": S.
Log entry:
{"hour": 5, "minute": 38}
